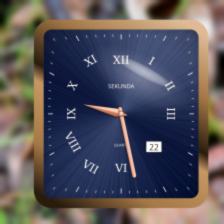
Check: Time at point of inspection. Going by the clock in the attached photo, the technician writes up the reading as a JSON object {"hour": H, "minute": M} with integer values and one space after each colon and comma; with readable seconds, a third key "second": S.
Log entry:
{"hour": 9, "minute": 28}
